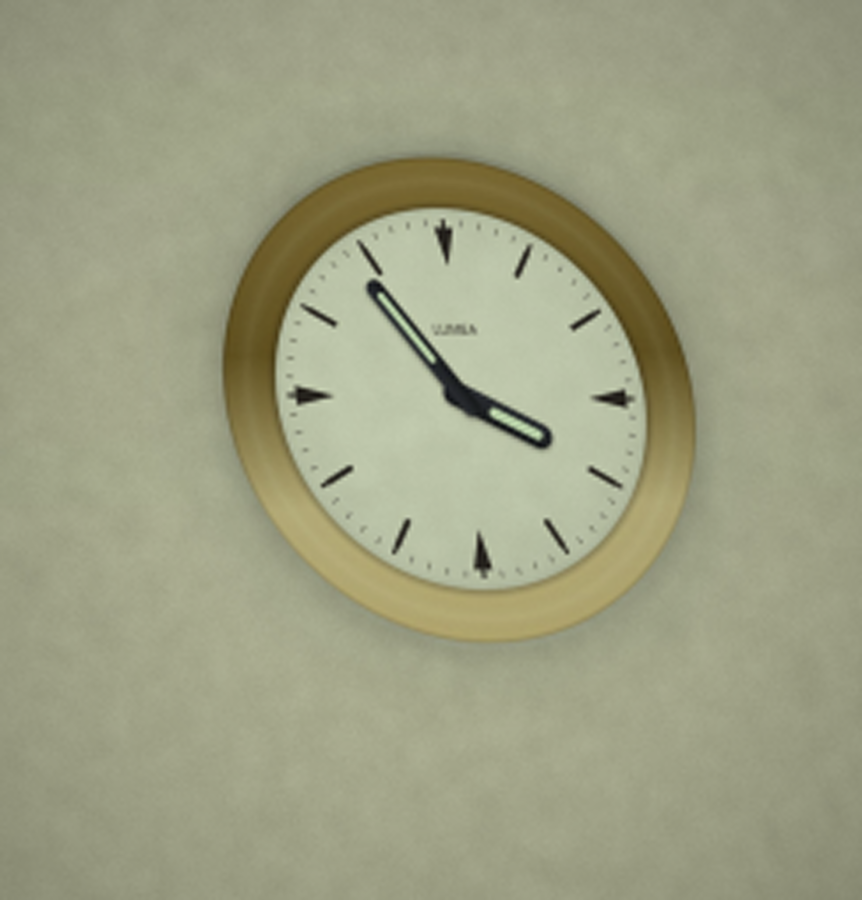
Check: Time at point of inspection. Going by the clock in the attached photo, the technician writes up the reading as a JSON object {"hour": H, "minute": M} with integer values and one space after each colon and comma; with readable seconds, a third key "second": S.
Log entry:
{"hour": 3, "minute": 54}
